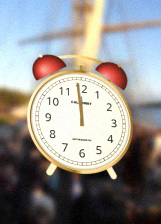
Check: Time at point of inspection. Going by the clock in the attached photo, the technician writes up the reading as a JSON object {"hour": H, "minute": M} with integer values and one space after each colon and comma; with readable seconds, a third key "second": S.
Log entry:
{"hour": 11, "minute": 59}
